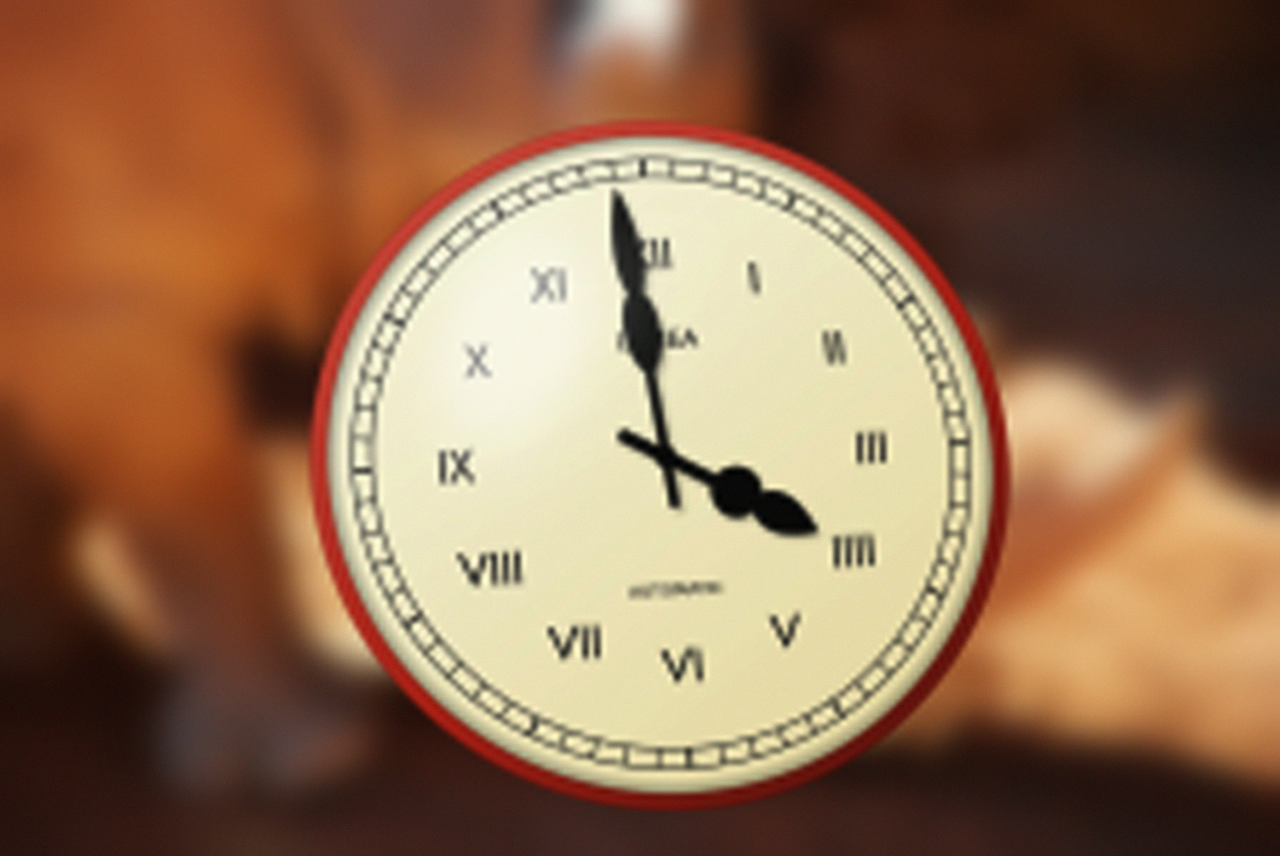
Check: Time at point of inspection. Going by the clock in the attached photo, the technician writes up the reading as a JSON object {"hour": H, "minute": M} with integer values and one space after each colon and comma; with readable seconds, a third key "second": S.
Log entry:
{"hour": 3, "minute": 59}
